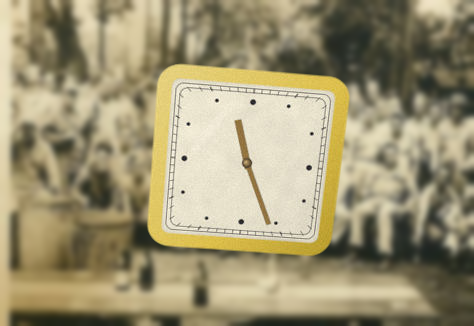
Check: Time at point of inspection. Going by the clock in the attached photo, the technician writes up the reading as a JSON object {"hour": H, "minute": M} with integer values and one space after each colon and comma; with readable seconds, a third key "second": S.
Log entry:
{"hour": 11, "minute": 26}
